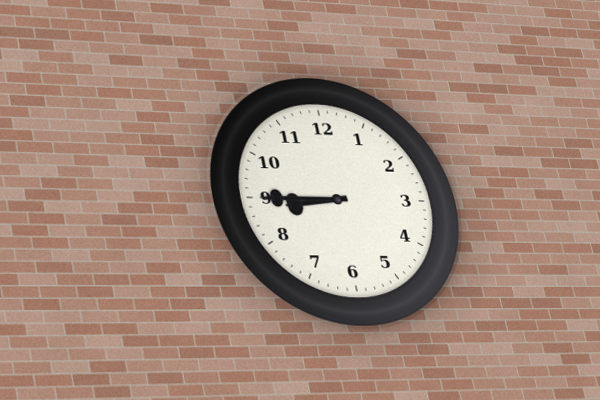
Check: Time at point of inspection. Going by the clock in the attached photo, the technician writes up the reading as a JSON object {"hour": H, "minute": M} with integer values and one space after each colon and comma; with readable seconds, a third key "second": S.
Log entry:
{"hour": 8, "minute": 45}
